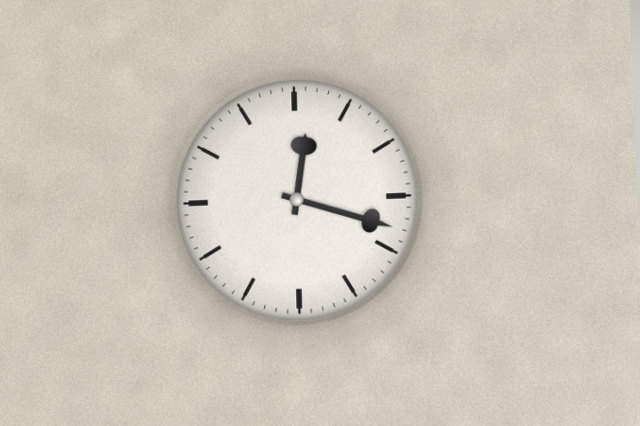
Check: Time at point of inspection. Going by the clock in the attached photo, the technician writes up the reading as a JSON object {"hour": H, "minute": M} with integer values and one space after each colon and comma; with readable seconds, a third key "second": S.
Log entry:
{"hour": 12, "minute": 18}
